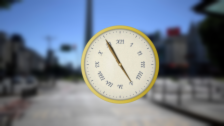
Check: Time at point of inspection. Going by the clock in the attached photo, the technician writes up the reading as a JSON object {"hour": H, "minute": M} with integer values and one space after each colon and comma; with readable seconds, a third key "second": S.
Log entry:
{"hour": 4, "minute": 55}
